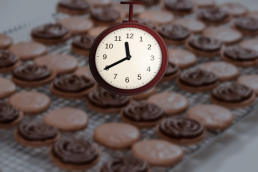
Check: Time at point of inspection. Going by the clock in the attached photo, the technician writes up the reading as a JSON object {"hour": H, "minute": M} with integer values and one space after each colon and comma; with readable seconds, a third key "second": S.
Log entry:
{"hour": 11, "minute": 40}
